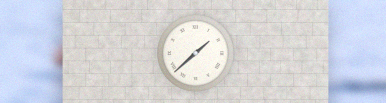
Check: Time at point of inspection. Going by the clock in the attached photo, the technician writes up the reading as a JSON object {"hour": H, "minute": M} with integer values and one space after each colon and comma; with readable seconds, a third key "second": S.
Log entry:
{"hour": 1, "minute": 38}
